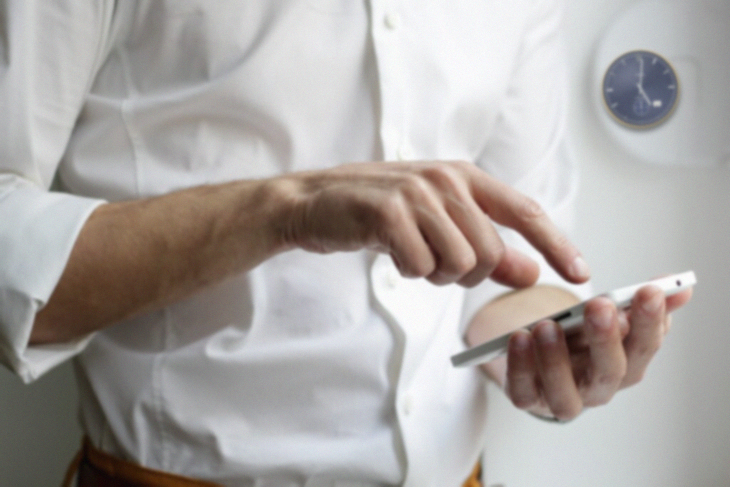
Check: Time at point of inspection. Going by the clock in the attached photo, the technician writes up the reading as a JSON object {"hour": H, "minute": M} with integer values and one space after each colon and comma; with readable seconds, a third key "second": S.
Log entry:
{"hour": 5, "minute": 1}
